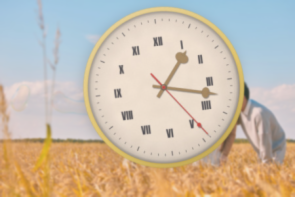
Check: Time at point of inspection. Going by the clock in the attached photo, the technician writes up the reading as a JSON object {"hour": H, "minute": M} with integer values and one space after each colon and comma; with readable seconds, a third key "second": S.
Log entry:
{"hour": 1, "minute": 17, "second": 24}
